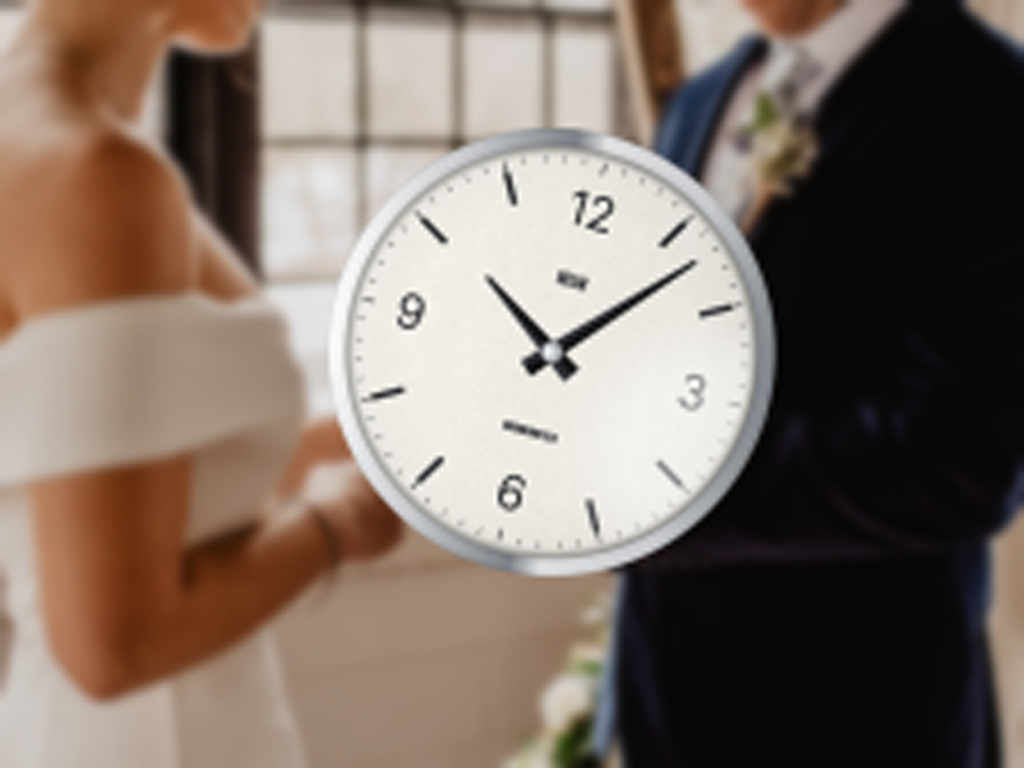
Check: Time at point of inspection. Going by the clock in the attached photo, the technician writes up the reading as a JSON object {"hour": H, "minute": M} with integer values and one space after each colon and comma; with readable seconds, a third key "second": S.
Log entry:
{"hour": 10, "minute": 7}
